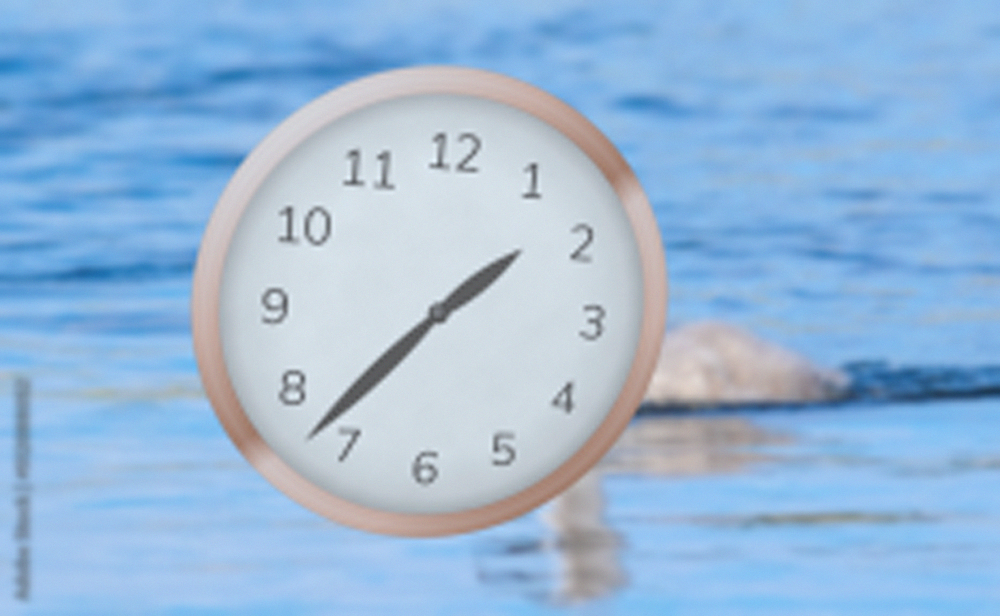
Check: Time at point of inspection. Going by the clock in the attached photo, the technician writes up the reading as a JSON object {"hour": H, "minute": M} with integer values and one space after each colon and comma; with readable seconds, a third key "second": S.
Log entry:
{"hour": 1, "minute": 37}
